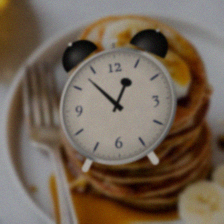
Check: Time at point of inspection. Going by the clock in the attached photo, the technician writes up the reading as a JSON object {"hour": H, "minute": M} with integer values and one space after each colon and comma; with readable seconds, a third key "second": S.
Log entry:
{"hour": 12, "minute": 53}
